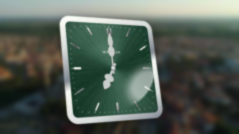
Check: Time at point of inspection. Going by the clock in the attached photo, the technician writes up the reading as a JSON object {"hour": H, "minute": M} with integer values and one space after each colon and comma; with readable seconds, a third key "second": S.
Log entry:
{"hour": 7, "minute": 0}
